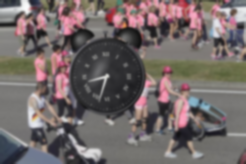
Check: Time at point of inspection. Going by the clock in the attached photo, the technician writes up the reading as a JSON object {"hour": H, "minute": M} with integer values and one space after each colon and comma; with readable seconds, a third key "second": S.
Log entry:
{"hour": 8, "minute": 33}
